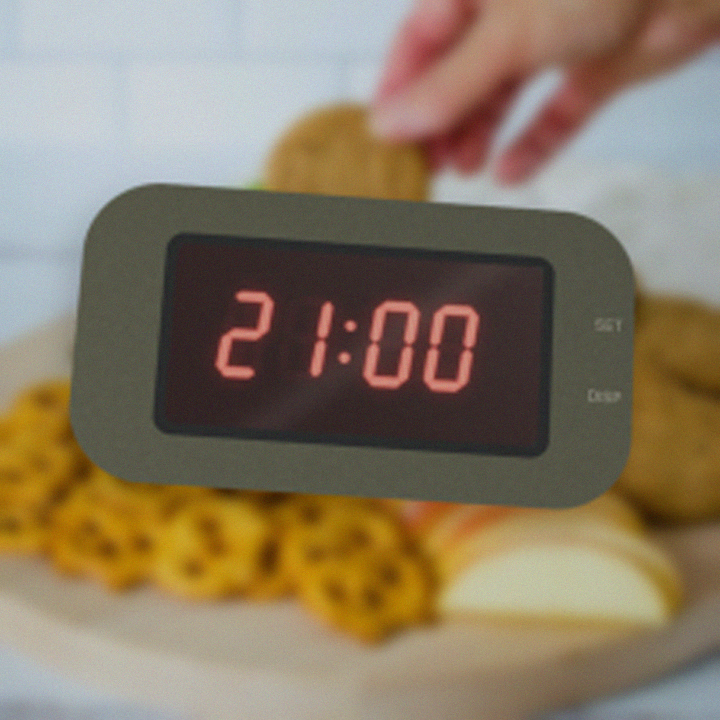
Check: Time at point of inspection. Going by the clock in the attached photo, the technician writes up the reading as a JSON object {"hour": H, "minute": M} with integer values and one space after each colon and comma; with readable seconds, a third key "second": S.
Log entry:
{"hour": 21, "minute": 0}
